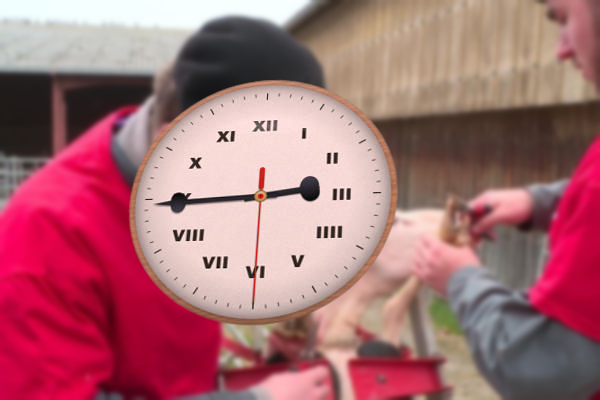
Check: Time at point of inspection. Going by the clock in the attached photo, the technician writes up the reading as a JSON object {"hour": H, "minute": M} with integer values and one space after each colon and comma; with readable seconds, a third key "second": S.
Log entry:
{"hour": 2, "minute": 44, "second": 30}
